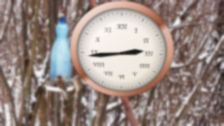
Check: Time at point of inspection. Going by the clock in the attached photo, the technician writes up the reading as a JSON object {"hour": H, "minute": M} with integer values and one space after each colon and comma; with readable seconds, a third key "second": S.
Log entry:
{"hour": 2, "minute": 44}
